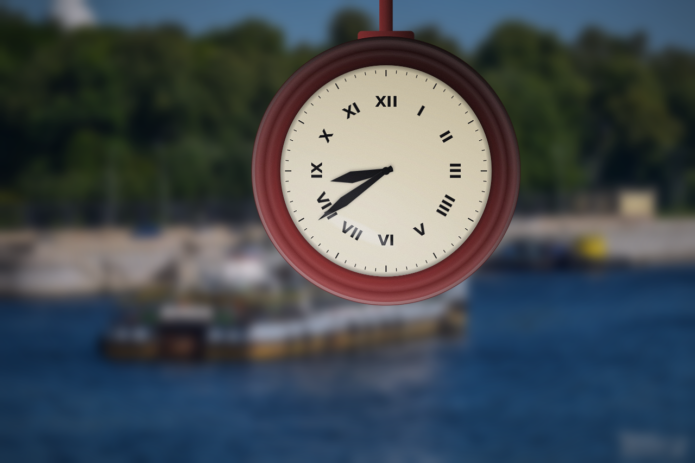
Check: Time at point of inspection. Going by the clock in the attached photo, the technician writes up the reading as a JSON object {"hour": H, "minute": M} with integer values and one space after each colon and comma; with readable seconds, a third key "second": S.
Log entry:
{"hour": 8, "minute": 39}
